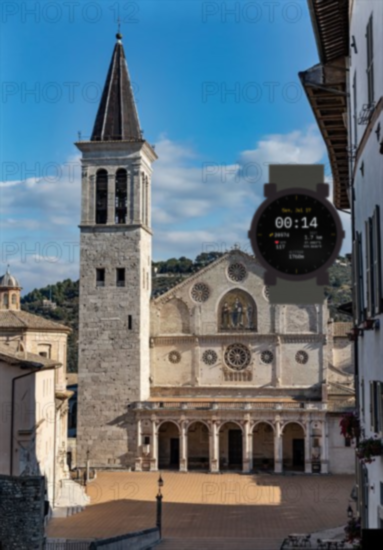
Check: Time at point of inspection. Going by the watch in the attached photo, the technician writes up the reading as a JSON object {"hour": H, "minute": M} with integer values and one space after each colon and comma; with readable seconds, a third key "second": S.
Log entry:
{"hour": 0, "minute": 14}
